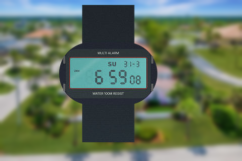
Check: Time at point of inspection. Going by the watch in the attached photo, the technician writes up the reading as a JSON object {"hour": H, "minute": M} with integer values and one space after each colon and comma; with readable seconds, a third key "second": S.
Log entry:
{"hour": 6, "minute": 59, "second": 8}
